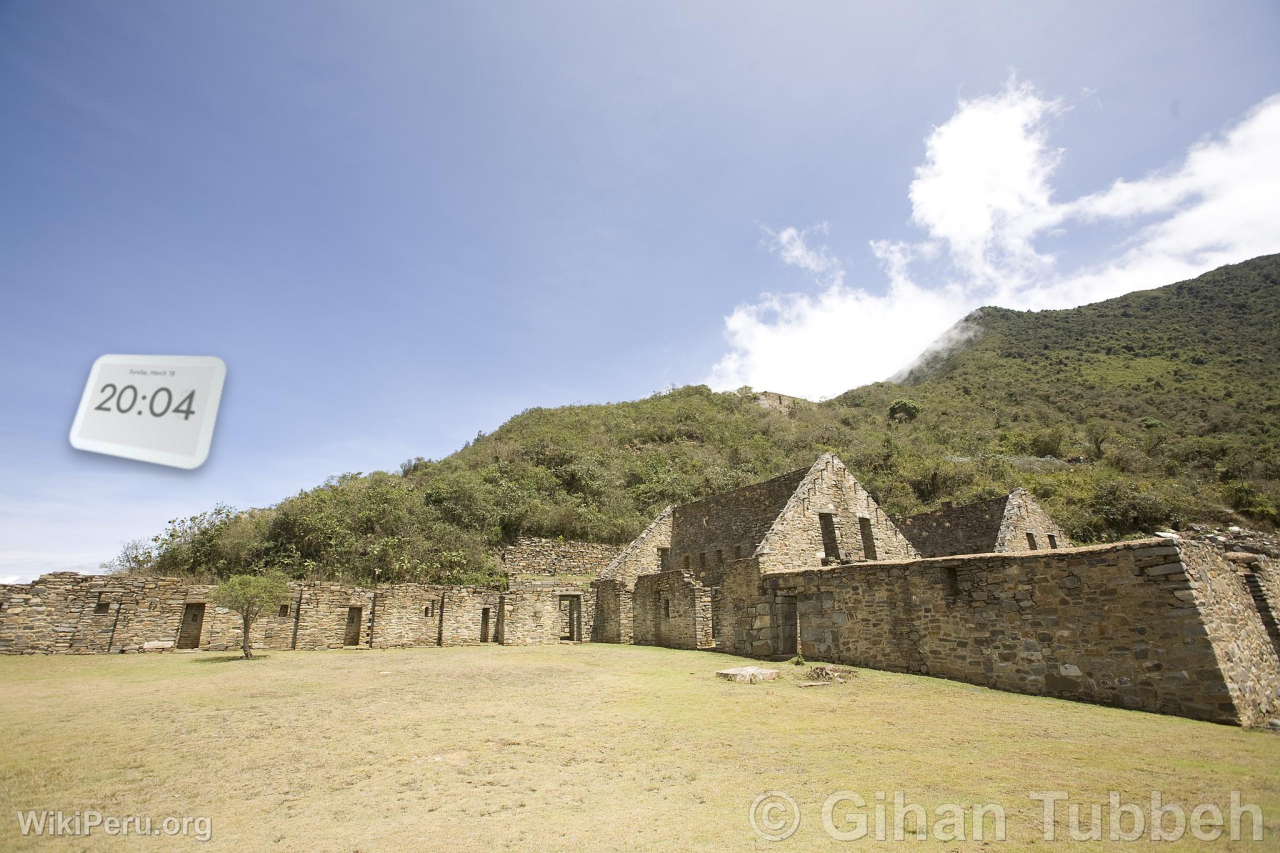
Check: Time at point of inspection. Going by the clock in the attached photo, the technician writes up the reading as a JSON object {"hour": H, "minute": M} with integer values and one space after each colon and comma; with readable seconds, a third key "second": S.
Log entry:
{"hour": 20, "minute": 4}
